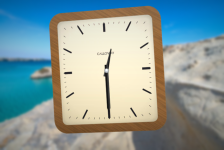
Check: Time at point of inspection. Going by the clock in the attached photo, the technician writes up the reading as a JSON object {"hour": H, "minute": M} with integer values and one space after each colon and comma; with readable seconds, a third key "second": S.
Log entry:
{"hour": 12, "minute": 30}
